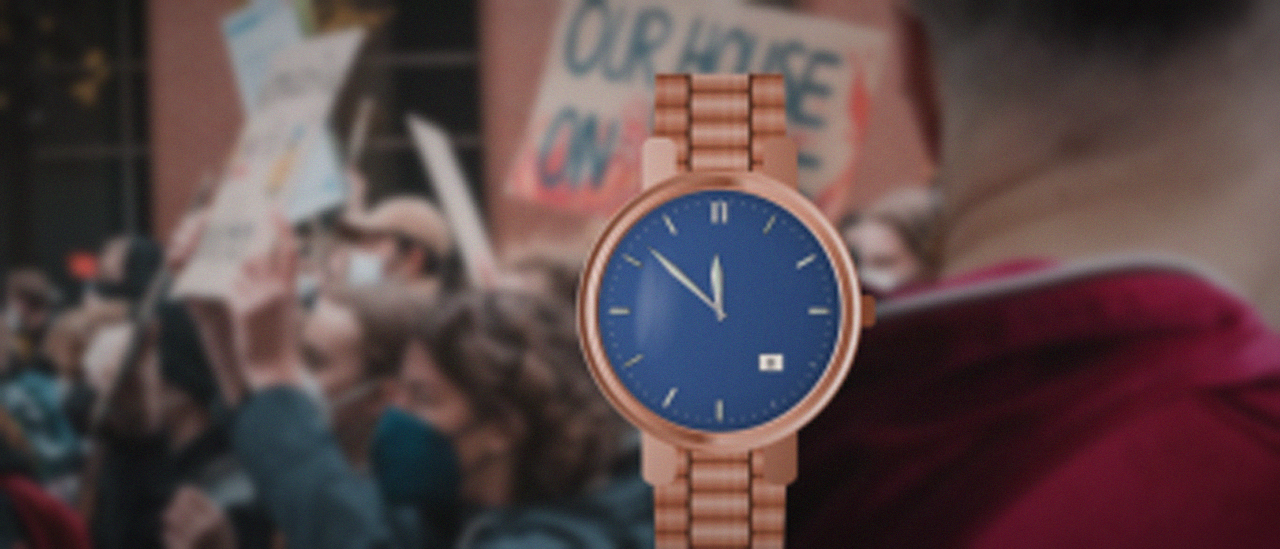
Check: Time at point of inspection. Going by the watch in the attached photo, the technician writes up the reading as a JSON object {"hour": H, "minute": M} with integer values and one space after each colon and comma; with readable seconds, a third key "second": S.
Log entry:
{"hour": 11, "minute": 52}
